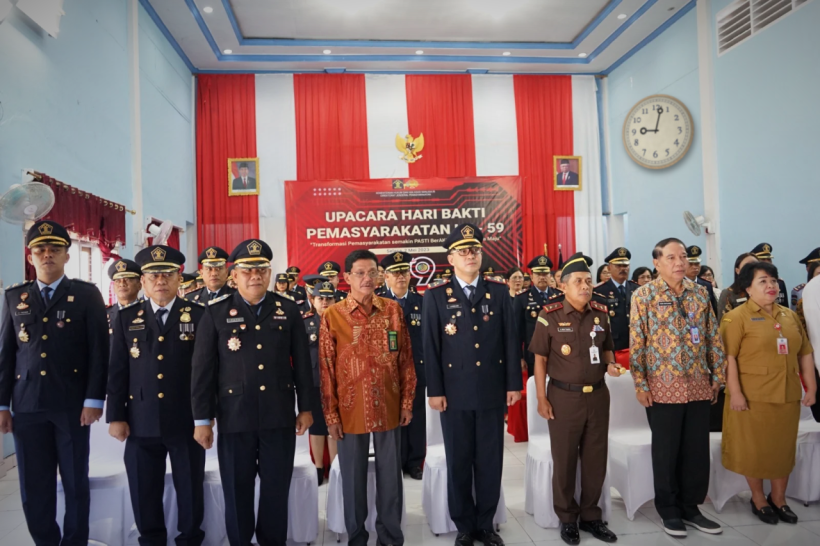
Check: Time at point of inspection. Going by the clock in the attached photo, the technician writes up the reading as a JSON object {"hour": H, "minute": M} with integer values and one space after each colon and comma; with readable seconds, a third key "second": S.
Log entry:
{"hour": 9, "minute": 2}
